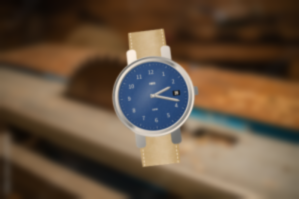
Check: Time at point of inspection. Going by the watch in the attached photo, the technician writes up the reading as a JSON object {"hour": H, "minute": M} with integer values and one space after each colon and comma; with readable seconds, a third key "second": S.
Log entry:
{"hour": 2, "minute": 18}
